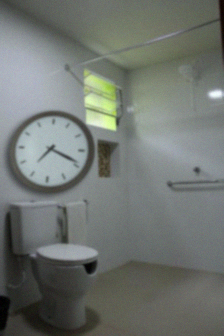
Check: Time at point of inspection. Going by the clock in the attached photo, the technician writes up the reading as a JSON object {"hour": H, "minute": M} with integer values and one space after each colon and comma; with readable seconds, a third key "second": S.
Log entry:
{"hour": 7, "minute": 19}
